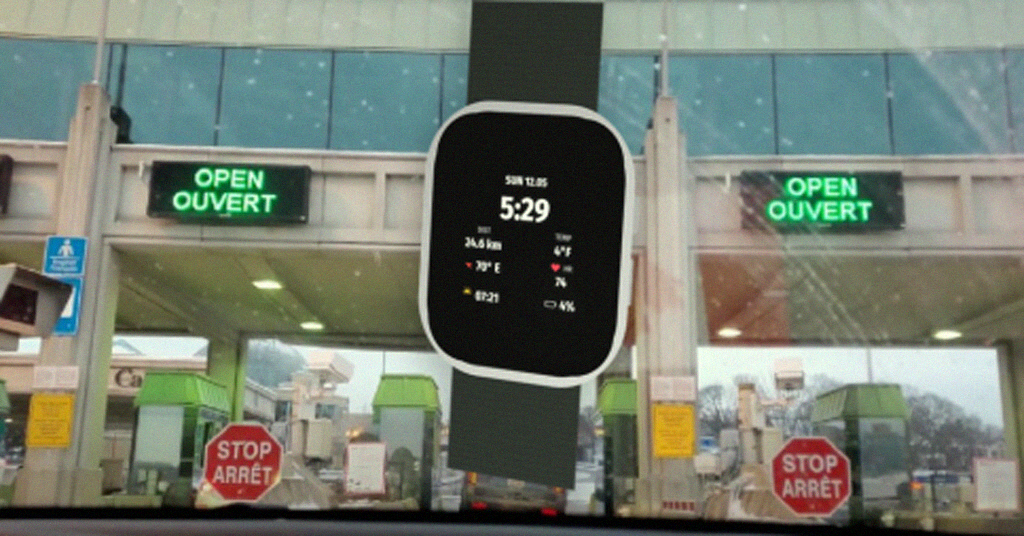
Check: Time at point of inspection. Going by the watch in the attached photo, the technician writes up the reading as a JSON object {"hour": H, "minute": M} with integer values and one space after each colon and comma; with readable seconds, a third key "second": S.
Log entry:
{"hour": 5, "minute": 29}
